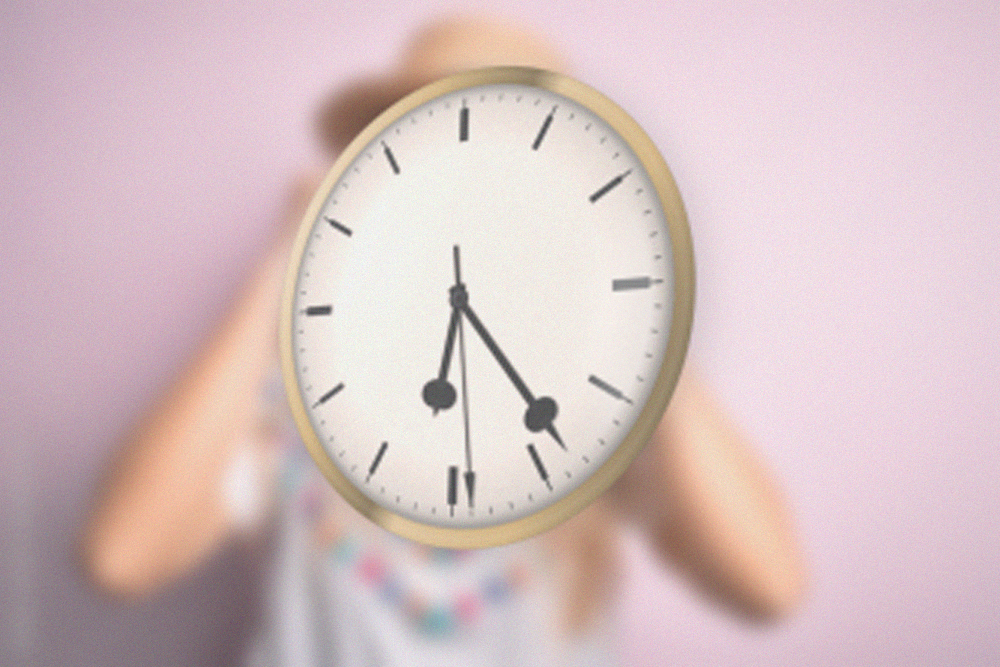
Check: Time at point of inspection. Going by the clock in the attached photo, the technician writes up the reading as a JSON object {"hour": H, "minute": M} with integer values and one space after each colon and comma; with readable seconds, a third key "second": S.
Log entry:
{"hour": 6, "minute": 23, "second": 29}
